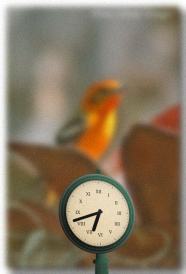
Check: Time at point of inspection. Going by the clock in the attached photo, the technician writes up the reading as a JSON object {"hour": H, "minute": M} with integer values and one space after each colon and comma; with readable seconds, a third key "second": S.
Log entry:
{"hour": 6, "minute": 42}
